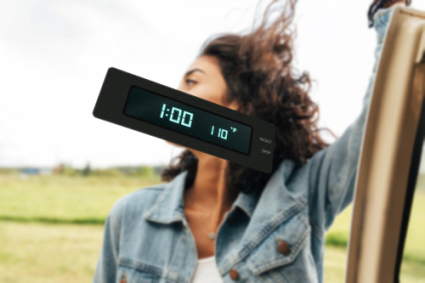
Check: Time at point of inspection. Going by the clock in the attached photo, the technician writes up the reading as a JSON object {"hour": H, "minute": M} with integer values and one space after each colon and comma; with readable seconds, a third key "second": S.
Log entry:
{"hour": 1, "minute": 0}
